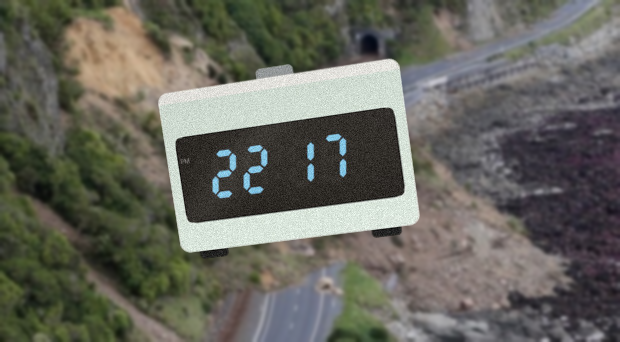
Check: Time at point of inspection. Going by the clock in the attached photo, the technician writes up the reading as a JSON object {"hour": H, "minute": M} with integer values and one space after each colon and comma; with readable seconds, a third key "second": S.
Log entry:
{"hour": 22, "minute": 17}
